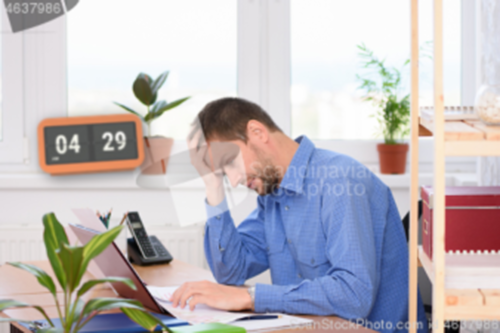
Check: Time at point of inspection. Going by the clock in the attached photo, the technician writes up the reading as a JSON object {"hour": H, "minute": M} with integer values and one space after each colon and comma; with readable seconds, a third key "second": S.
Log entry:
{"hour": 4, "minute": 29}
